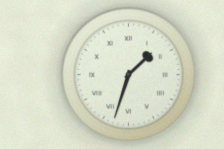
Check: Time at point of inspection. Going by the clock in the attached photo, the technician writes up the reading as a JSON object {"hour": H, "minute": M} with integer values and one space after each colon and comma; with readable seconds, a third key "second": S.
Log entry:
{"hour": 1, "minute": 33}
